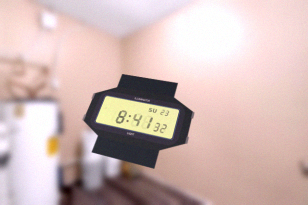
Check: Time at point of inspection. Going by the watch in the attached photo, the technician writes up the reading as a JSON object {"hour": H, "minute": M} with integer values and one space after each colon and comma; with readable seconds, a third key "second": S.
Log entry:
{"hour": 8, "minute": 41, "second": 32}
